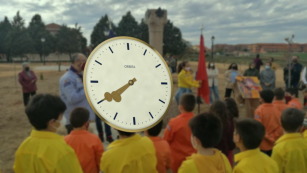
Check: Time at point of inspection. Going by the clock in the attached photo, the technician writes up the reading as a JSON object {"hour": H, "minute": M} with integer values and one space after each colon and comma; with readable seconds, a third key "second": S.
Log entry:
{"hour": 7, "minute": 40}
